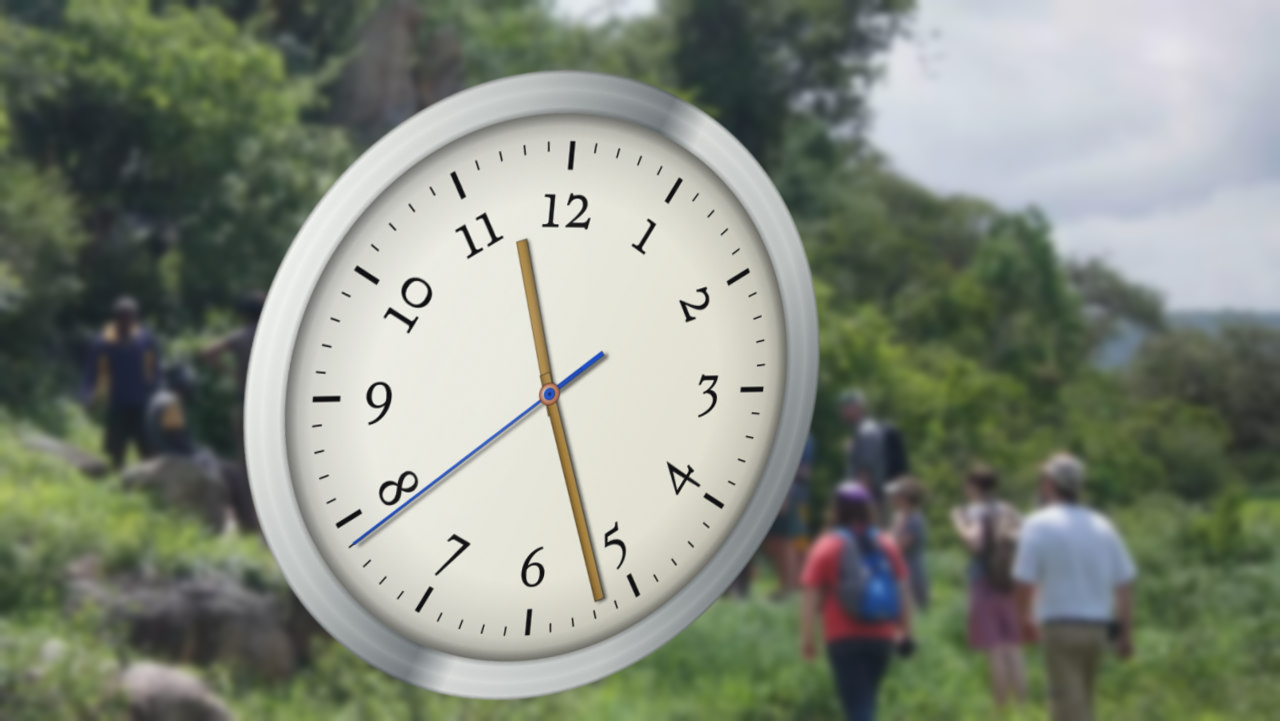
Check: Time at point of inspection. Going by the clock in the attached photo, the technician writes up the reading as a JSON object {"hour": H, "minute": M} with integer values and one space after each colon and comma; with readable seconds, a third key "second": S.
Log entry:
{"hour": 11, "minute": 26, "second": 39}
